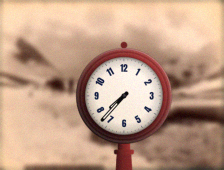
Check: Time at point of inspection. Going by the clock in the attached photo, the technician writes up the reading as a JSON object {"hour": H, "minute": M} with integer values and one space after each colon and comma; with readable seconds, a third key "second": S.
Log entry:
{"hour": 7, "minute": 37}
